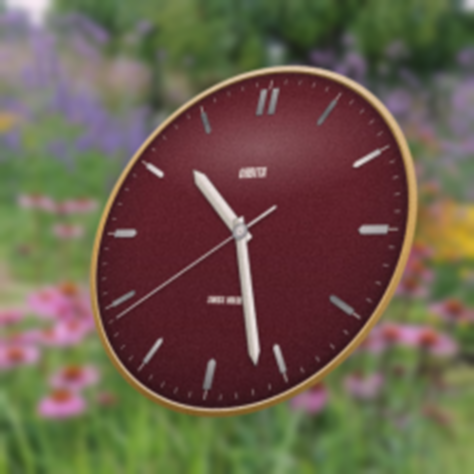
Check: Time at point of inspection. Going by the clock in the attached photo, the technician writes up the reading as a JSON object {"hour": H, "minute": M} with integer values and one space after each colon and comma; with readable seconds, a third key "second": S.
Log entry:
{"hour": 10, "minute": 26, "second": 39}
